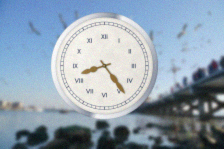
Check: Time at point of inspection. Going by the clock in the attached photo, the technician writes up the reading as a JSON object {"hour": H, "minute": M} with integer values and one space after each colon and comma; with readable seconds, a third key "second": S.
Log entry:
{"hour": 8, "minute": 24}
